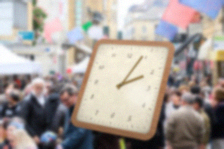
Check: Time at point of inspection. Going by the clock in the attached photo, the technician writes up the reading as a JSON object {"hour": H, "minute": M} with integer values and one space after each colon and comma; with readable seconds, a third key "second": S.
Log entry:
{"hour": 2, "minute": 4}
